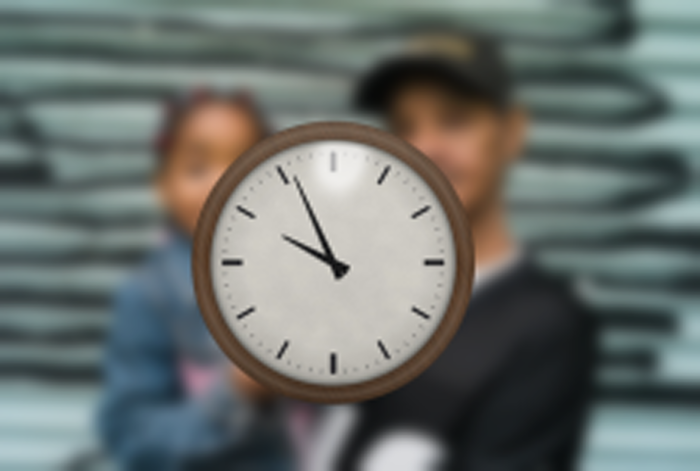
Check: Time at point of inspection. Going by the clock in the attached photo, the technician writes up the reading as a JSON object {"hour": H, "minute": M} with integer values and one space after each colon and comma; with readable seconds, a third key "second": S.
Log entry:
{"hour": 9, "minute": 56}
